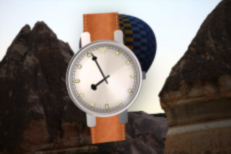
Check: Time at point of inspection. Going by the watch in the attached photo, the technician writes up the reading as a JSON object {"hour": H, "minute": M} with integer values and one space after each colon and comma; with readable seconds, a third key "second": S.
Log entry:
{"hour": 7, "minute": 56}
